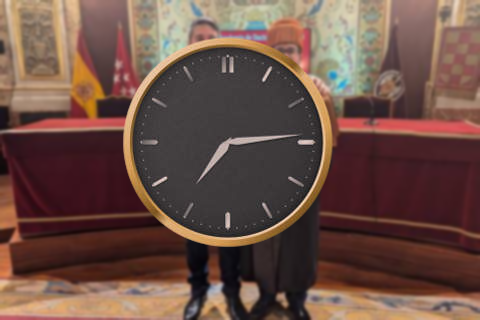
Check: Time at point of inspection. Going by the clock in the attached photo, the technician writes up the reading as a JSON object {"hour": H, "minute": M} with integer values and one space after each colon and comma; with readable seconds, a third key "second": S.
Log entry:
{"hour": 7, "minute": 14}
